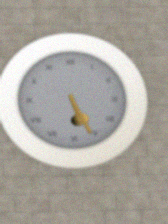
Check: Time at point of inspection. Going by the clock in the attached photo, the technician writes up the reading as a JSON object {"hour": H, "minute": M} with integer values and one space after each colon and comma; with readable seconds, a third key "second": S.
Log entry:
{"hour": 5, "minute": 26}
